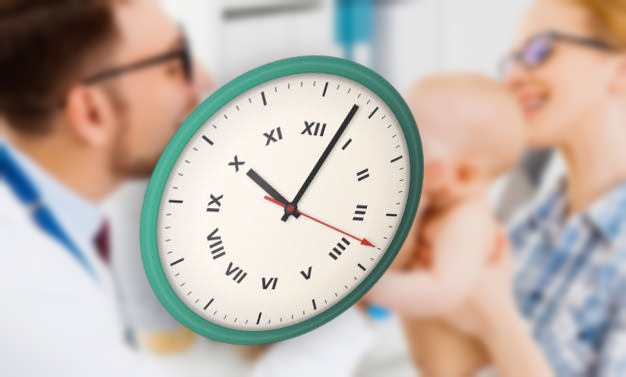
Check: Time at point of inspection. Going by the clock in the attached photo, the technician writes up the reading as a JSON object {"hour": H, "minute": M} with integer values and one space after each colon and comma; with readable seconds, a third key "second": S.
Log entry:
{"hour": 10, "minute": 3, "second": 18}
